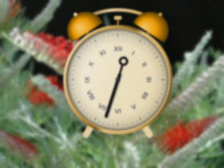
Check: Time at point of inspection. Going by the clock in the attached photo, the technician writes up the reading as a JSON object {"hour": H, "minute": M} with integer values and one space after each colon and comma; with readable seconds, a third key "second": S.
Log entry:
{"hour": 12, "minute": 33}
